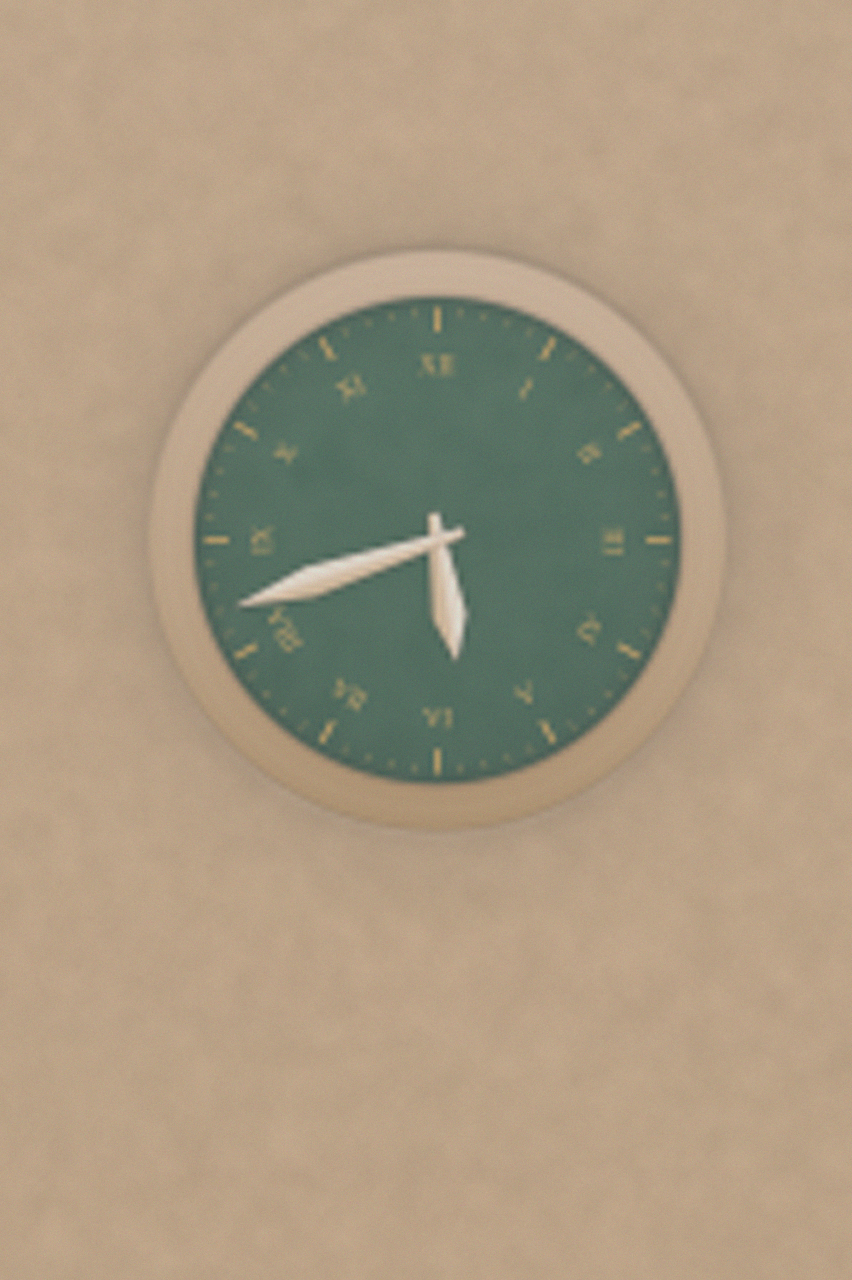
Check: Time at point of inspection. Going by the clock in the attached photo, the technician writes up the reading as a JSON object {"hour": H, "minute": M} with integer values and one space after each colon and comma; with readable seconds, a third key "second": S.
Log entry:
{"hour": 5, "minute": 42}
